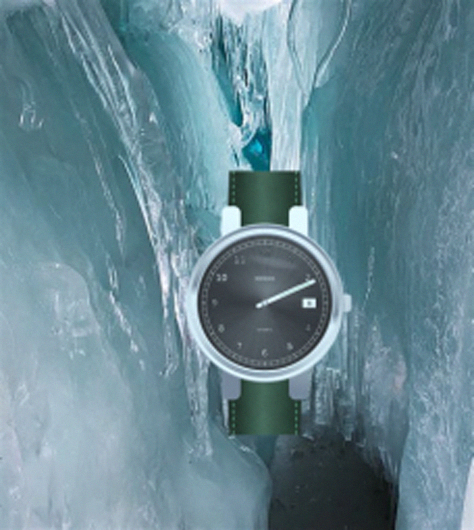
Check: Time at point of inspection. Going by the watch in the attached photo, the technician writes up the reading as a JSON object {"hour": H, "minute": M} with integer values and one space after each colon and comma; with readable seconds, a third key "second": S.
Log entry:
{"hour": 2, "minute": 11}
